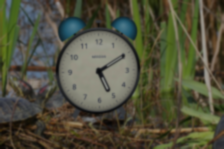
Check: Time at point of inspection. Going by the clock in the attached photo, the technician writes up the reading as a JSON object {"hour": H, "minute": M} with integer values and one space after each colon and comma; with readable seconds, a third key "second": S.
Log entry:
{"hour": 5, "minute": 10}
